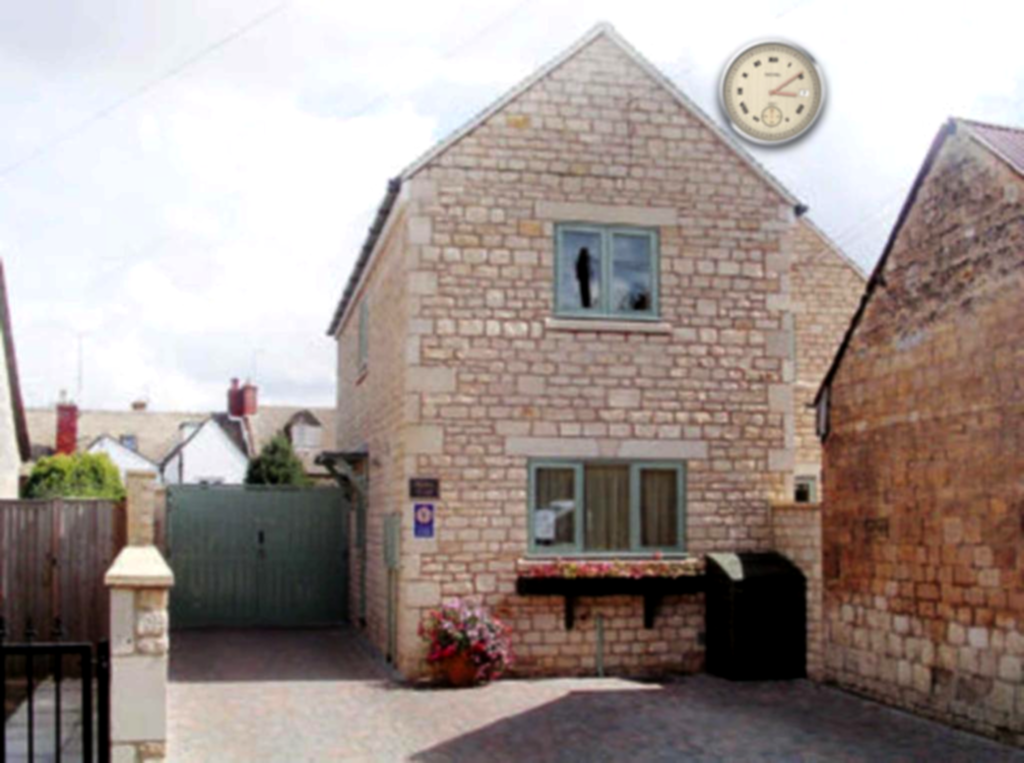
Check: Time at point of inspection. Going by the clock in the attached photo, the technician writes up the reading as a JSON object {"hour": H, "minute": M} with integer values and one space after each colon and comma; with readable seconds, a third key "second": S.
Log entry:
{"hour": 3, "minute": 9}
